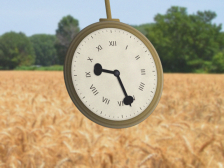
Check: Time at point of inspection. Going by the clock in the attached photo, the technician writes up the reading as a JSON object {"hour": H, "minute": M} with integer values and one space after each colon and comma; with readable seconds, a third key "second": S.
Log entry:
{"hour": 9, "minute": 27}
